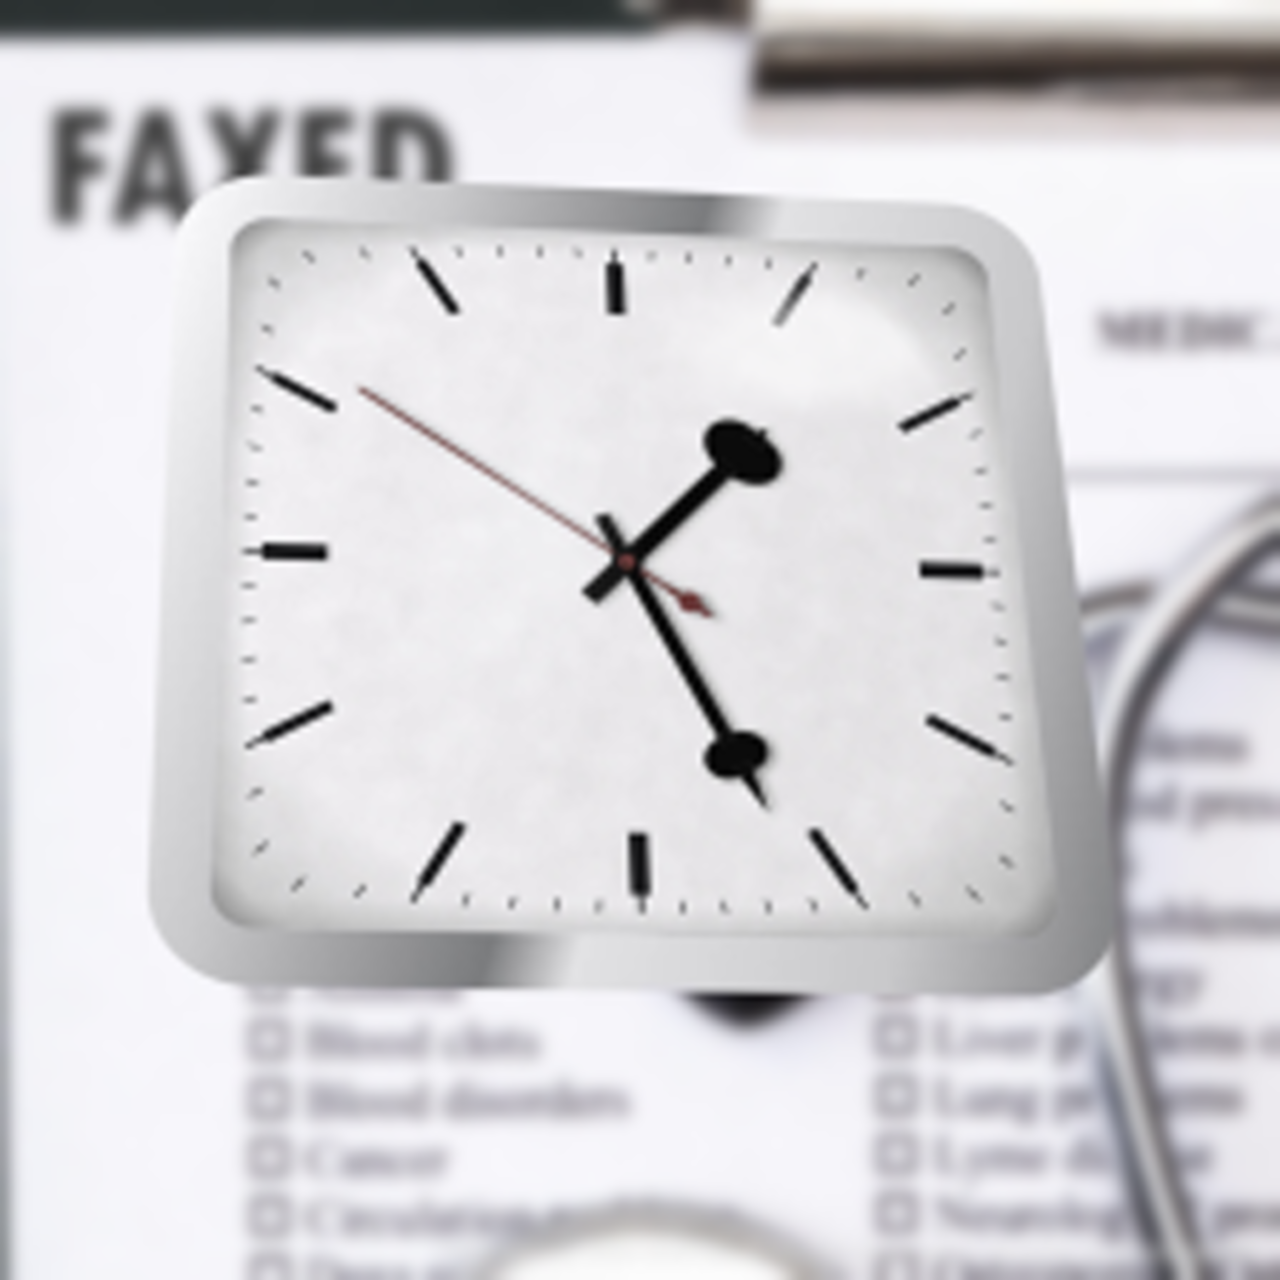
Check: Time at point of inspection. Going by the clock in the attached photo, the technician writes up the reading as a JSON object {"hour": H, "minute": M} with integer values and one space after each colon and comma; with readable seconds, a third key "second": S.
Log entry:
{"hour": 1, "minute": 25, "second": 51}
